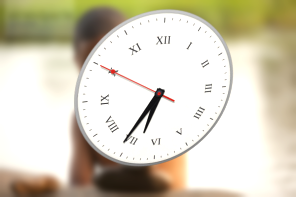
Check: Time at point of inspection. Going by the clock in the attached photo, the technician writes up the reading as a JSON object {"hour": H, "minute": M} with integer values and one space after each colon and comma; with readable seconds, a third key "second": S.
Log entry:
{"hour": 6, "minute": 35, "second": 50}
